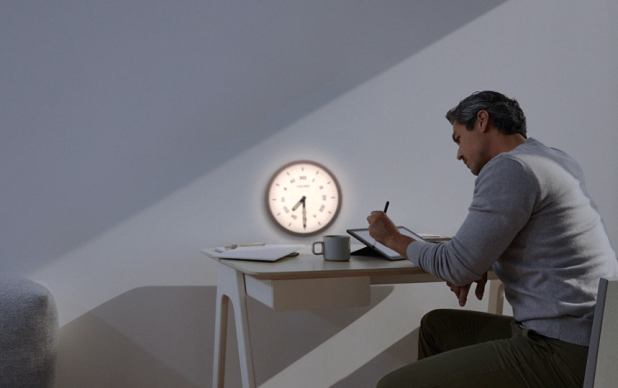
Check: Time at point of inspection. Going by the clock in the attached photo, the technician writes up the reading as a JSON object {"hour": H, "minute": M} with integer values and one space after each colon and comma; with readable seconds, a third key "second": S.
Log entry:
{"hour": 7, "minute": 30}
